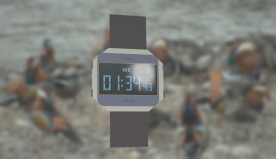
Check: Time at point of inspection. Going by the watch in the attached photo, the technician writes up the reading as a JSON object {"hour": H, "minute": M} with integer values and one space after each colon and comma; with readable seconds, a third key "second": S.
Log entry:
{"hour": 1, "minute": 34, "second": 43}
